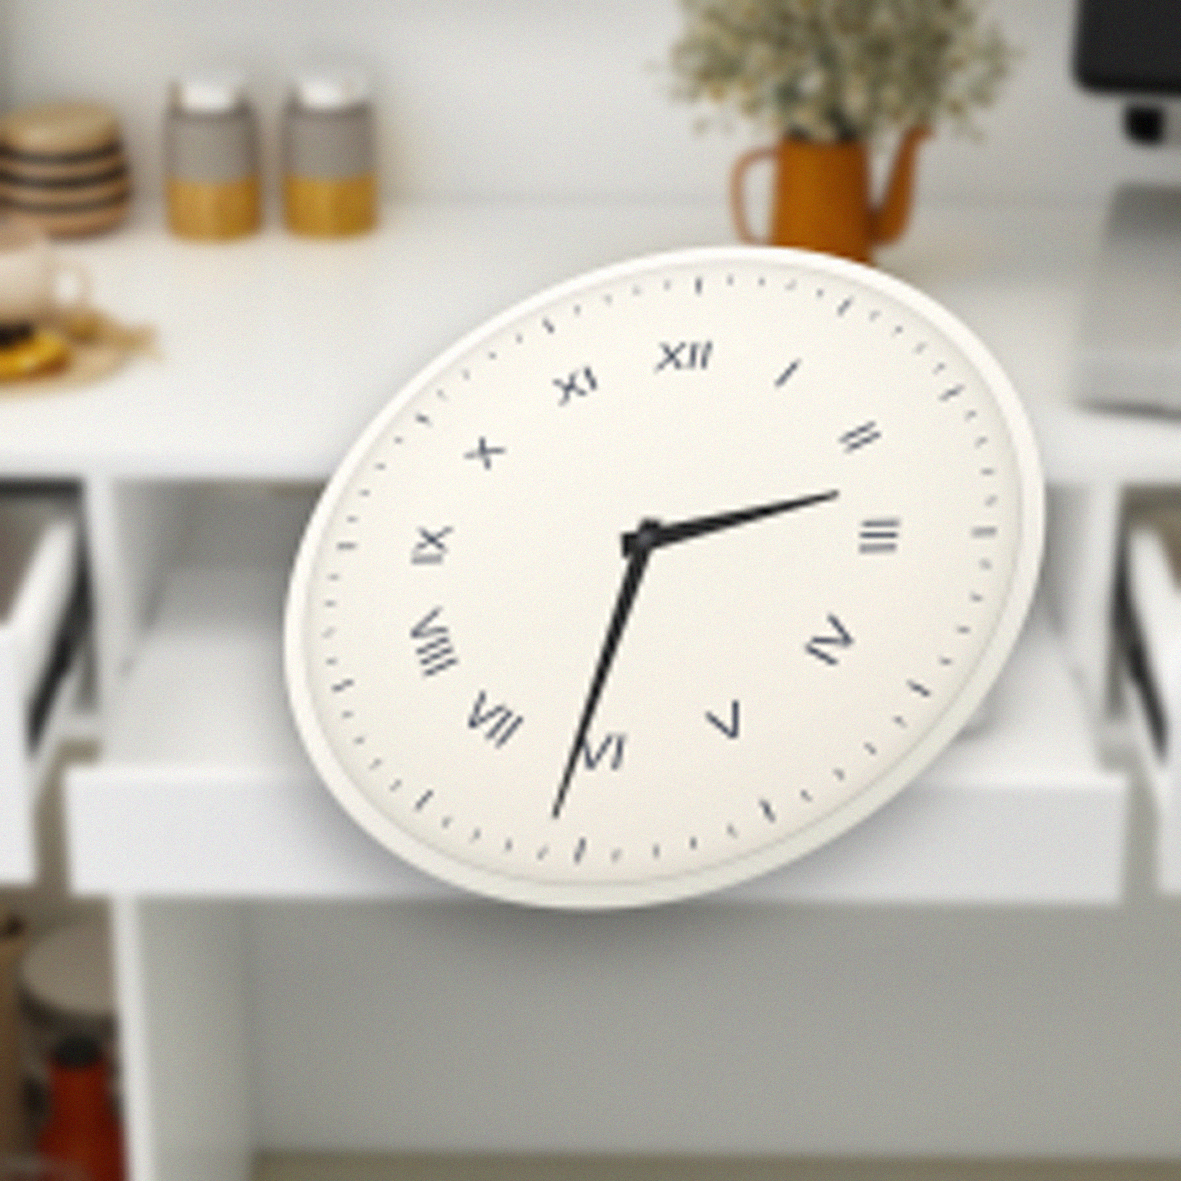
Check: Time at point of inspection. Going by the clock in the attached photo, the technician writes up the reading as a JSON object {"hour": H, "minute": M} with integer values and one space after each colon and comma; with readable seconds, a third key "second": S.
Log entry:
{"hour": 2, "minute": 31}
